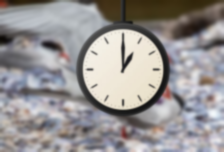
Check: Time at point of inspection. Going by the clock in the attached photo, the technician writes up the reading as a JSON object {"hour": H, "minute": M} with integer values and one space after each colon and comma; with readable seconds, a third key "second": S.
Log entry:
{"hour": 1, "minute": 0}
